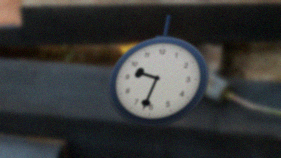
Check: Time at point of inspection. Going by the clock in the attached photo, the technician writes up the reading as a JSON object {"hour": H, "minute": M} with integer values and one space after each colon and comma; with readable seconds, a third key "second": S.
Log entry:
{"hour": 9, "minute": 32}
